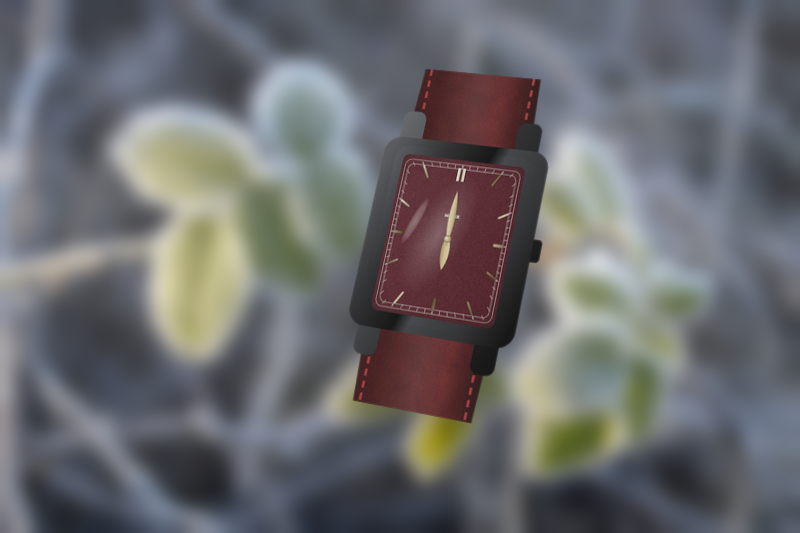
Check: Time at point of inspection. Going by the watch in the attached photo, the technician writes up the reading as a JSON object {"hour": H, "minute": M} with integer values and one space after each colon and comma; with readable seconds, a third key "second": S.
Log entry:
{"hour": 6, "minute": 0}
